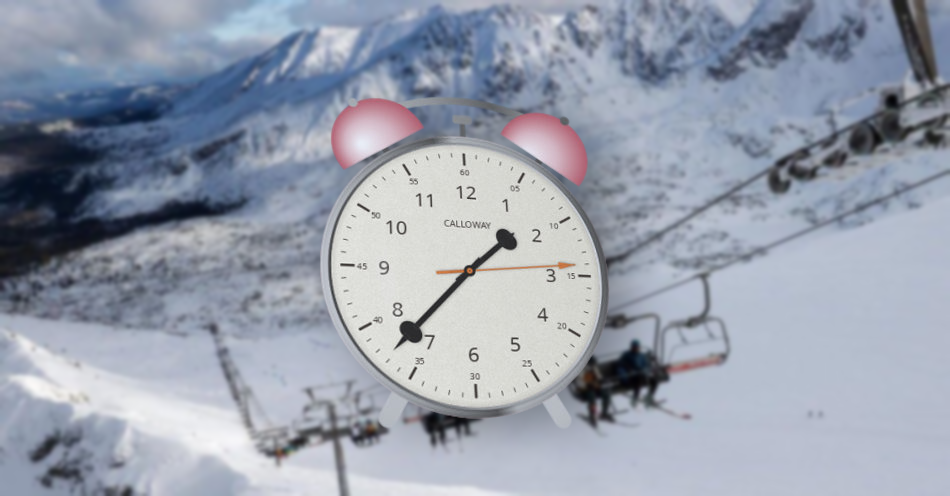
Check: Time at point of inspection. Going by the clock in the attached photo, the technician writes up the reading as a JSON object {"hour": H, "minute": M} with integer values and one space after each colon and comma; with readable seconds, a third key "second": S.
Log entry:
{"hour": 1, "minute": 37, "second": 14}
